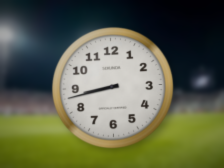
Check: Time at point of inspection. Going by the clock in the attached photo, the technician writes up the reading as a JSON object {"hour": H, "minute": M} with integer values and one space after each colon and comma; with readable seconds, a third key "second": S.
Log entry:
{"hour": 8, "minute": 43}
